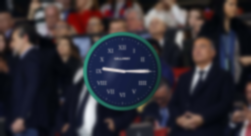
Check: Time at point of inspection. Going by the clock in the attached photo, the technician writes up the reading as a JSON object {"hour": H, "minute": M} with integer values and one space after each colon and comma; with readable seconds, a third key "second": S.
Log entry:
{"hour": 9, "minute": 15}
